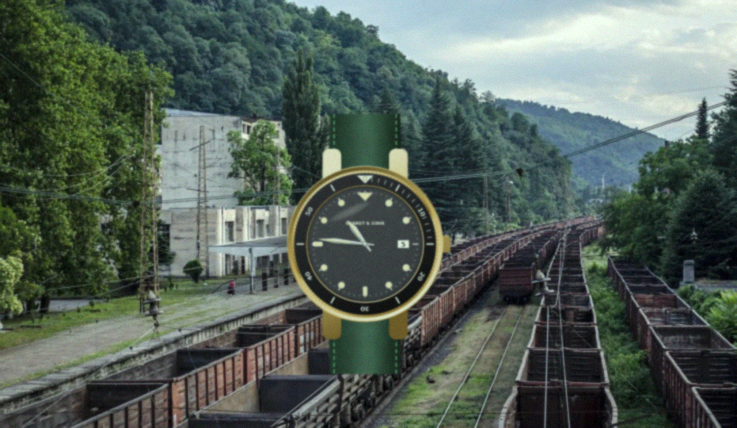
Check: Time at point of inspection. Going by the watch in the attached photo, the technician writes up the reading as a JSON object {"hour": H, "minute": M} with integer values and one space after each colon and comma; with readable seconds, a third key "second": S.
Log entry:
{"hour": 10, "minute": 46}
